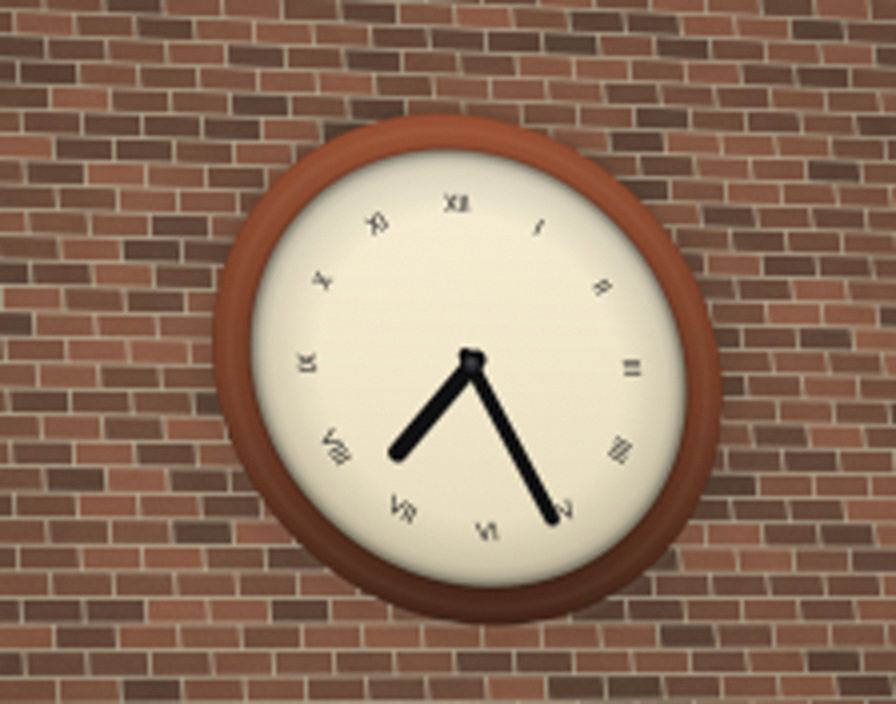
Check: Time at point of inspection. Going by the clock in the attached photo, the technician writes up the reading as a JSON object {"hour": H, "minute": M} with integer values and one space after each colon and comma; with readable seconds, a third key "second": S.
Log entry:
{"hour": 7, "minute": 26}
